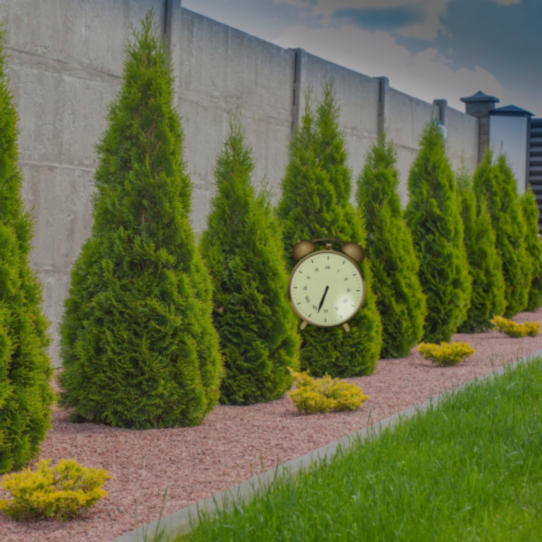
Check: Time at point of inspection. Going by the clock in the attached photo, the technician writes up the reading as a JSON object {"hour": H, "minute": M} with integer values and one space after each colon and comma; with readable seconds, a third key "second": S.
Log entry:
{"hour": 6, "minute": 33}
